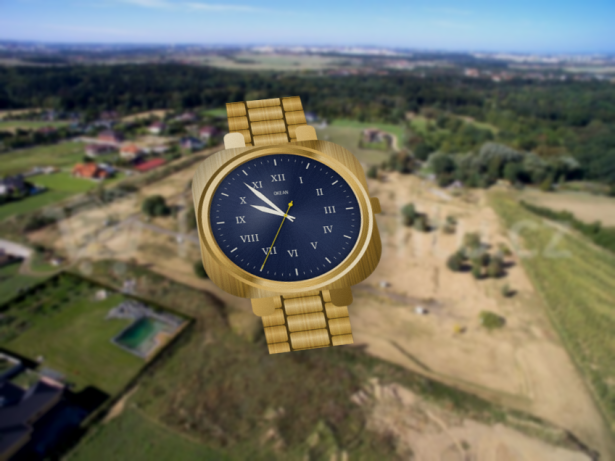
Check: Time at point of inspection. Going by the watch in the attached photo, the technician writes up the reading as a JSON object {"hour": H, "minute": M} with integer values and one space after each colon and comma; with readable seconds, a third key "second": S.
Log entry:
{"hour": 9, "minute": 53, "second": 35}
